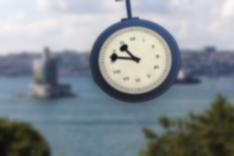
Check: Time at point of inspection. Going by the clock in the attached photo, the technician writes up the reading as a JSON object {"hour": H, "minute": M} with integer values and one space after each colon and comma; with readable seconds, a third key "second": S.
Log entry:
{"hour": 10, "minute": 47}
